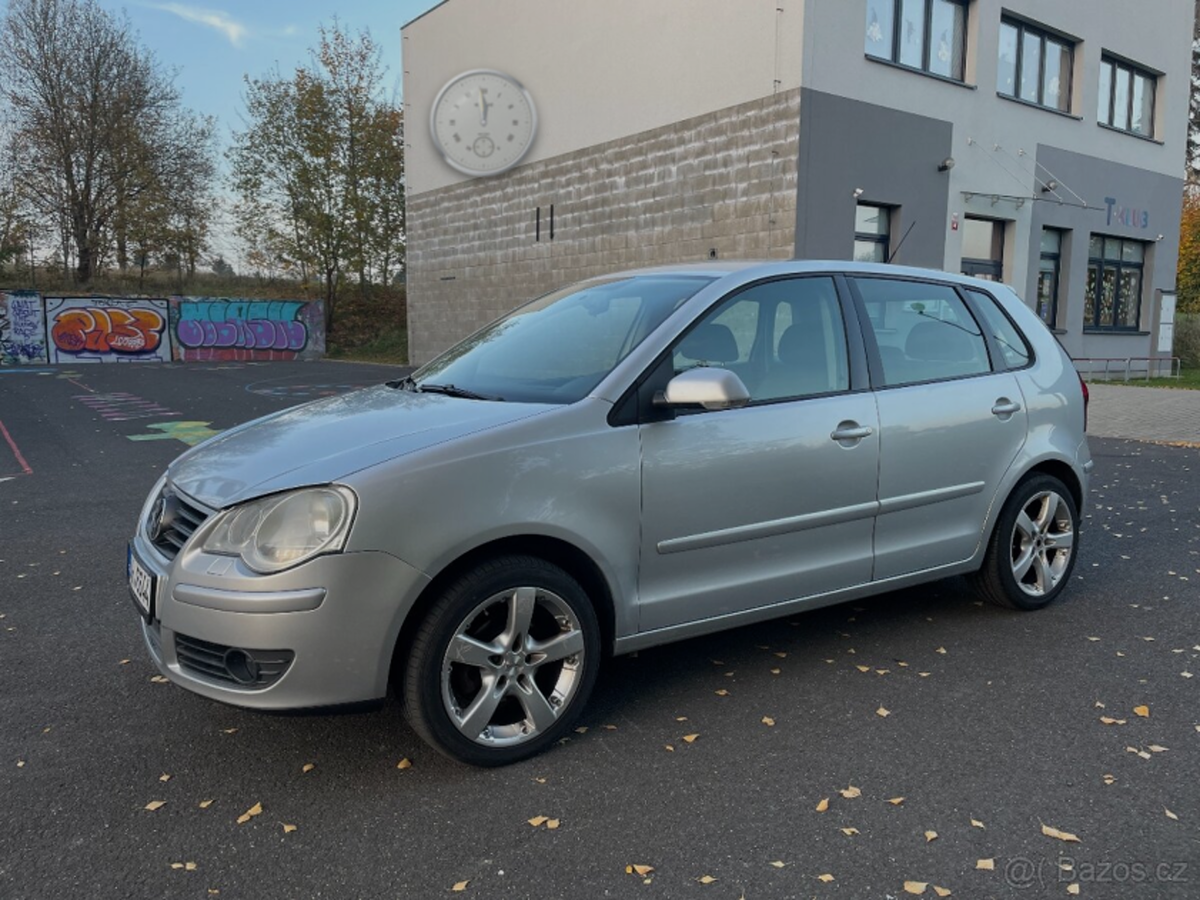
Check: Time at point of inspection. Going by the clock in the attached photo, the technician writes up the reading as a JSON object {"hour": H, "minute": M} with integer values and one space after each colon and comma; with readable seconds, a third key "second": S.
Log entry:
{"hour": 11, "minute": 59}
